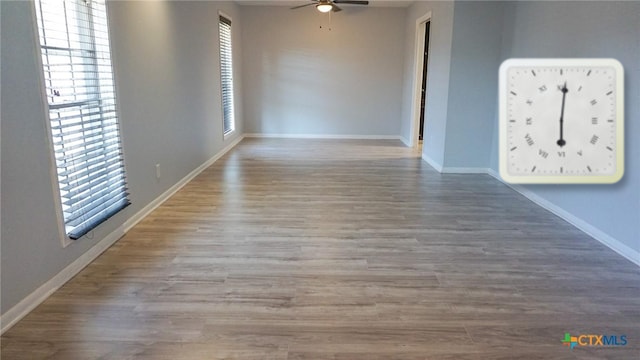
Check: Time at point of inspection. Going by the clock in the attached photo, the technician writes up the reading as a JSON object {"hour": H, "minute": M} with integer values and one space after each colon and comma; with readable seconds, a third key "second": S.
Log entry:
{"hour": 6, "minute": 1}
